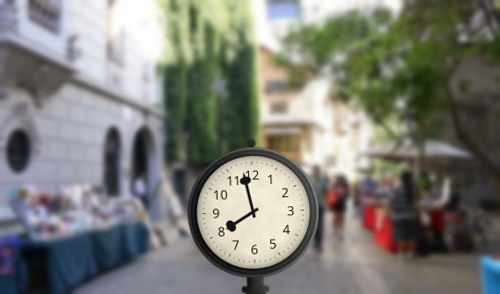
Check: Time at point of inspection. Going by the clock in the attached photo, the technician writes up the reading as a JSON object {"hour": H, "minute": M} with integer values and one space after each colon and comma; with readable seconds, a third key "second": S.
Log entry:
{"hour": 7, "minute": 58}
